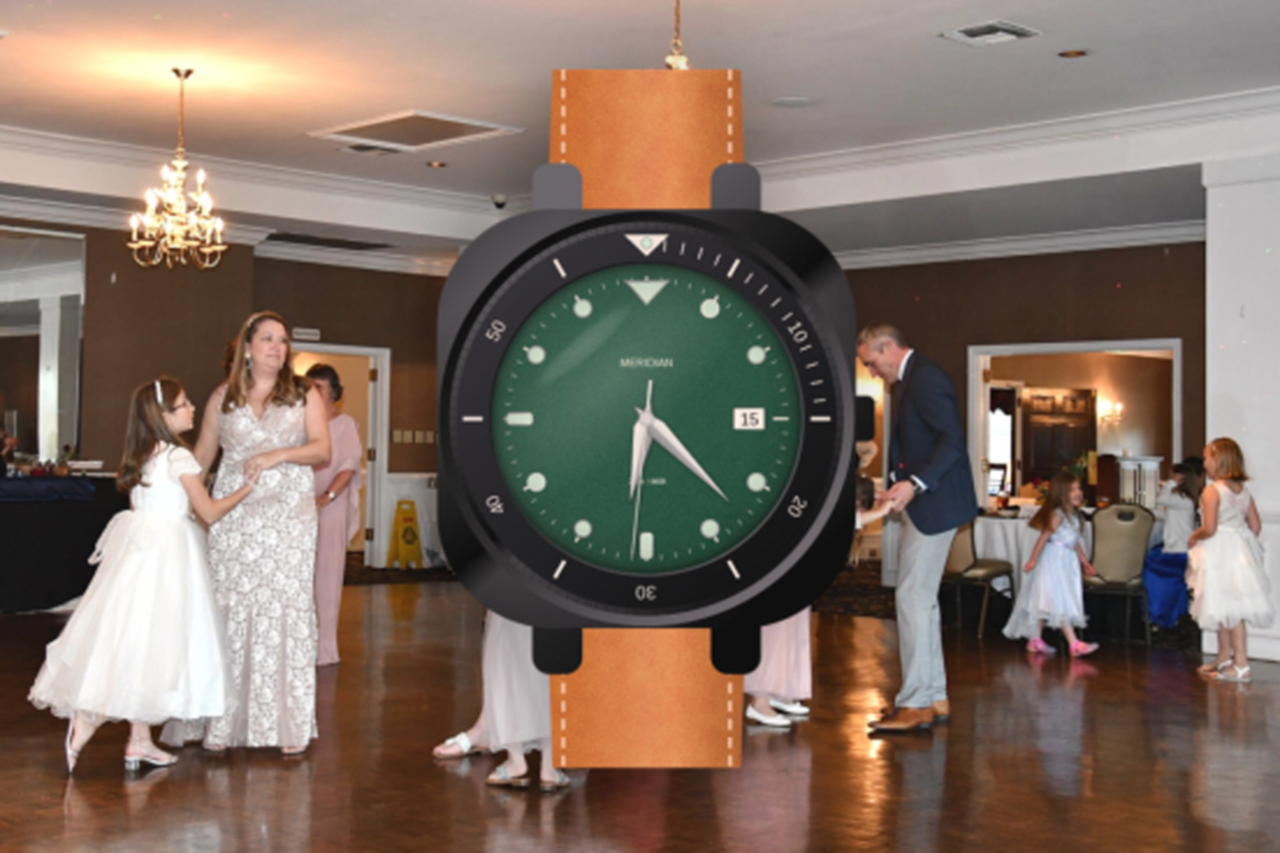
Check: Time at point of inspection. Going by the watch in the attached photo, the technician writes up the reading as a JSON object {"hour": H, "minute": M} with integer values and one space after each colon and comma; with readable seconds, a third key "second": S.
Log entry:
{"hour": 6, "minute": 22, "second": 31}
